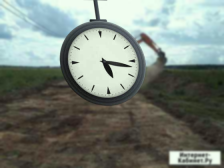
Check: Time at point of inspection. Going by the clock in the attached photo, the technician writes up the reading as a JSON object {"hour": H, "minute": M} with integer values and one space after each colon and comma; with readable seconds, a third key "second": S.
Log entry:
{"hour": 5, "minute": 17}
